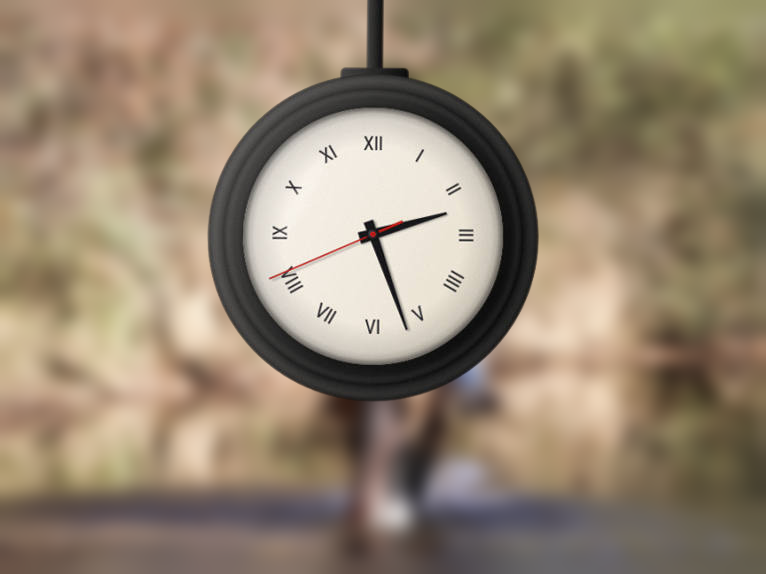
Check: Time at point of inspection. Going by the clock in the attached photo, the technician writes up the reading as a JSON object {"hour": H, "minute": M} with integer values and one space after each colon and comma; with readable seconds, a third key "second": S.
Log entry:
{"hour": 2, "minute": 26, "second": 41}
